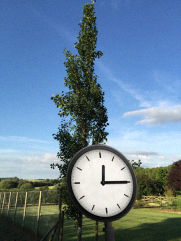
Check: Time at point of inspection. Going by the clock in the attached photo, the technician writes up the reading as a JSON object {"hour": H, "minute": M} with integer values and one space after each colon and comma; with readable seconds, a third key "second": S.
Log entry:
{"hour": 12, "minute": 15}
